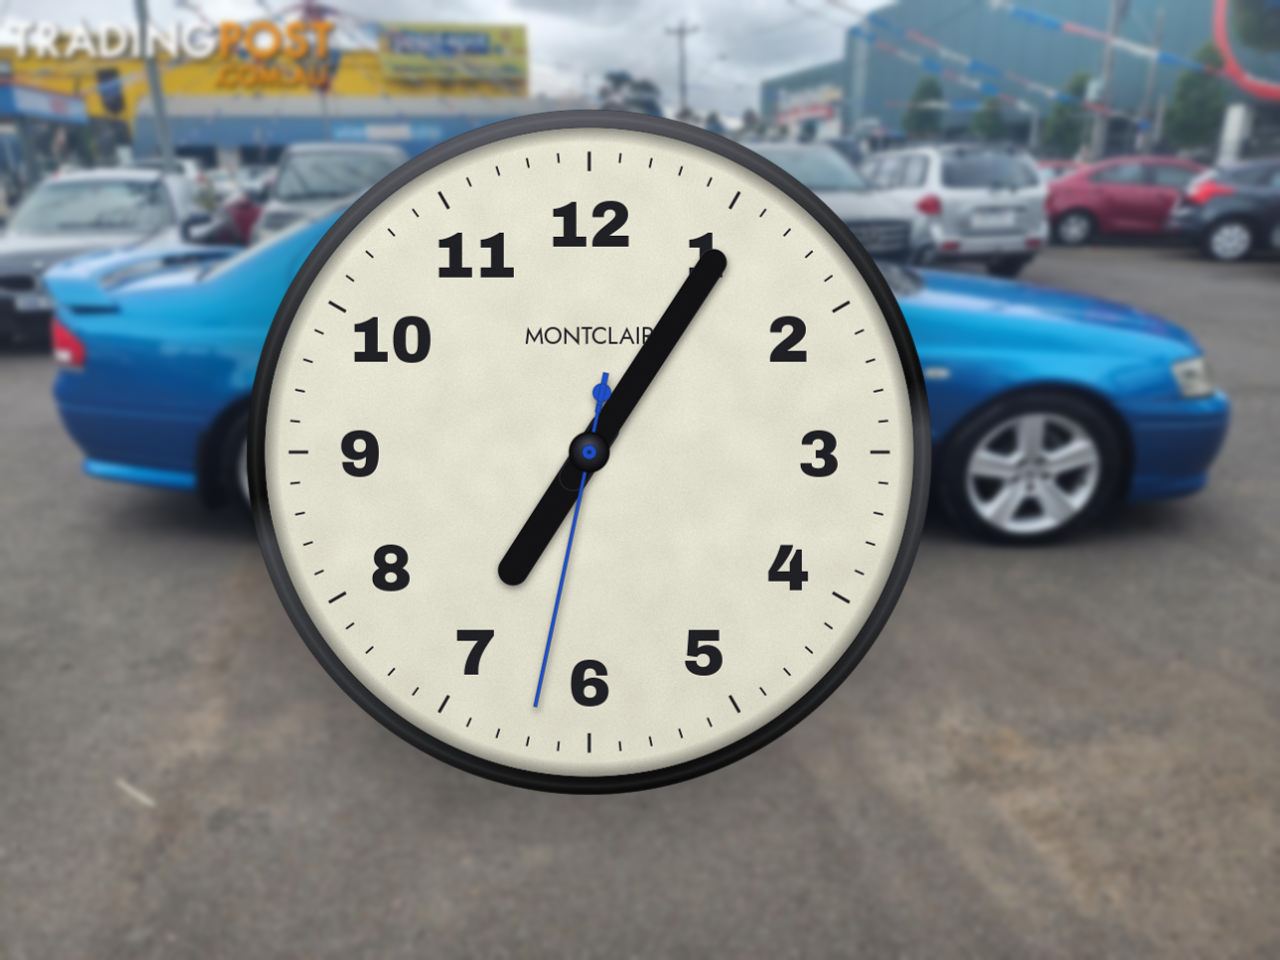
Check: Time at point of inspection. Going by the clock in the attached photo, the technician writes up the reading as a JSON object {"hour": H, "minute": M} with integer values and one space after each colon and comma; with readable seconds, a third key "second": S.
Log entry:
{"hour": 7, "minute": 5, "second": 32}
